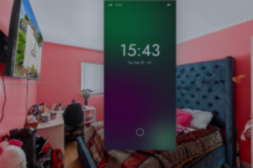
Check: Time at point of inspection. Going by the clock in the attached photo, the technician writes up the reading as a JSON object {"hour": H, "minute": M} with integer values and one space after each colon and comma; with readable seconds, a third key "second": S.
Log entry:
{"hour": 15, "minute": 43}
